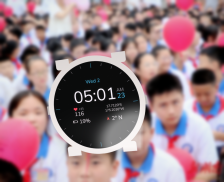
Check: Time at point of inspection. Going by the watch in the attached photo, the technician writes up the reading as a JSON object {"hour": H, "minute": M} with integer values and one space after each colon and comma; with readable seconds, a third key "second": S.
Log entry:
{"hour": 5, "minute": 1}
